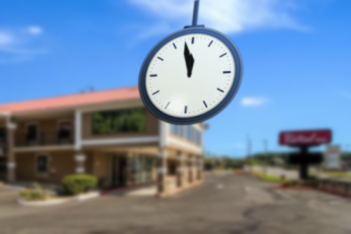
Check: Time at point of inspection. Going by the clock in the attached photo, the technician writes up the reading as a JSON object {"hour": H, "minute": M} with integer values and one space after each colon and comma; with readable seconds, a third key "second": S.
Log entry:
{"hour": 11, "minute": 58}
